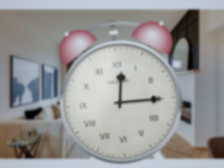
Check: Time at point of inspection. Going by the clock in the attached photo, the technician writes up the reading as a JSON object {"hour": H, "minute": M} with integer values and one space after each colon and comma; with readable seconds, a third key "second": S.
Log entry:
{"hour": 12, "minute": 15}
